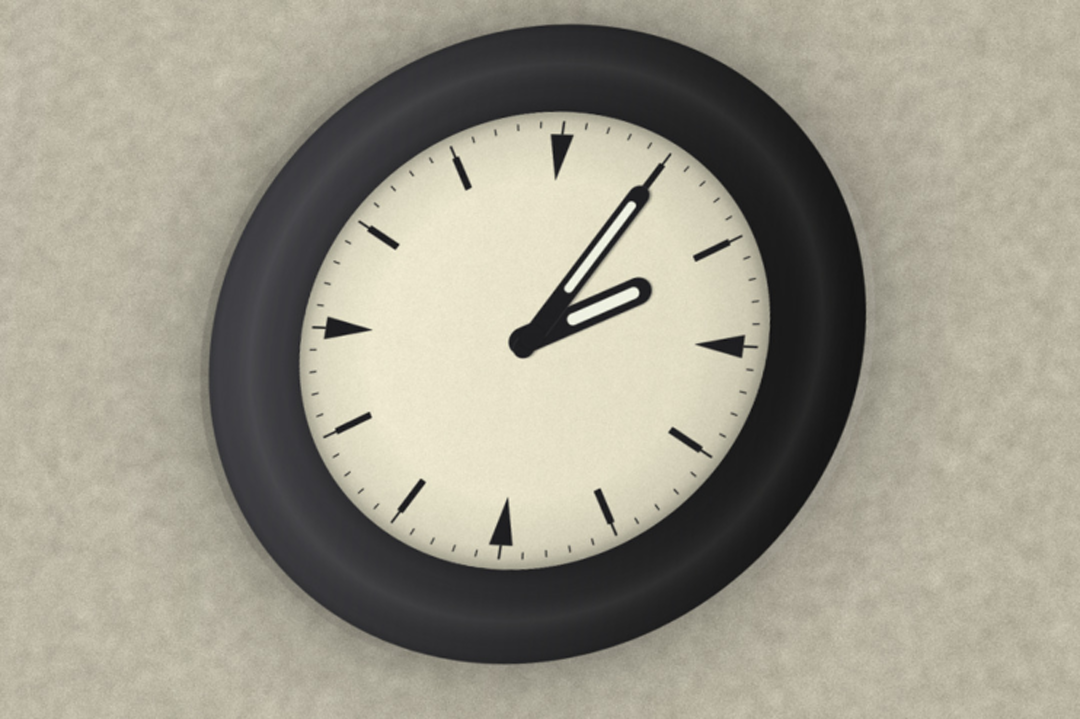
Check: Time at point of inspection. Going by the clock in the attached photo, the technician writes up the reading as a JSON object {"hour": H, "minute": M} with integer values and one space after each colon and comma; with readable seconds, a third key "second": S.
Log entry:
{"hour": 2, "minute": 5}
